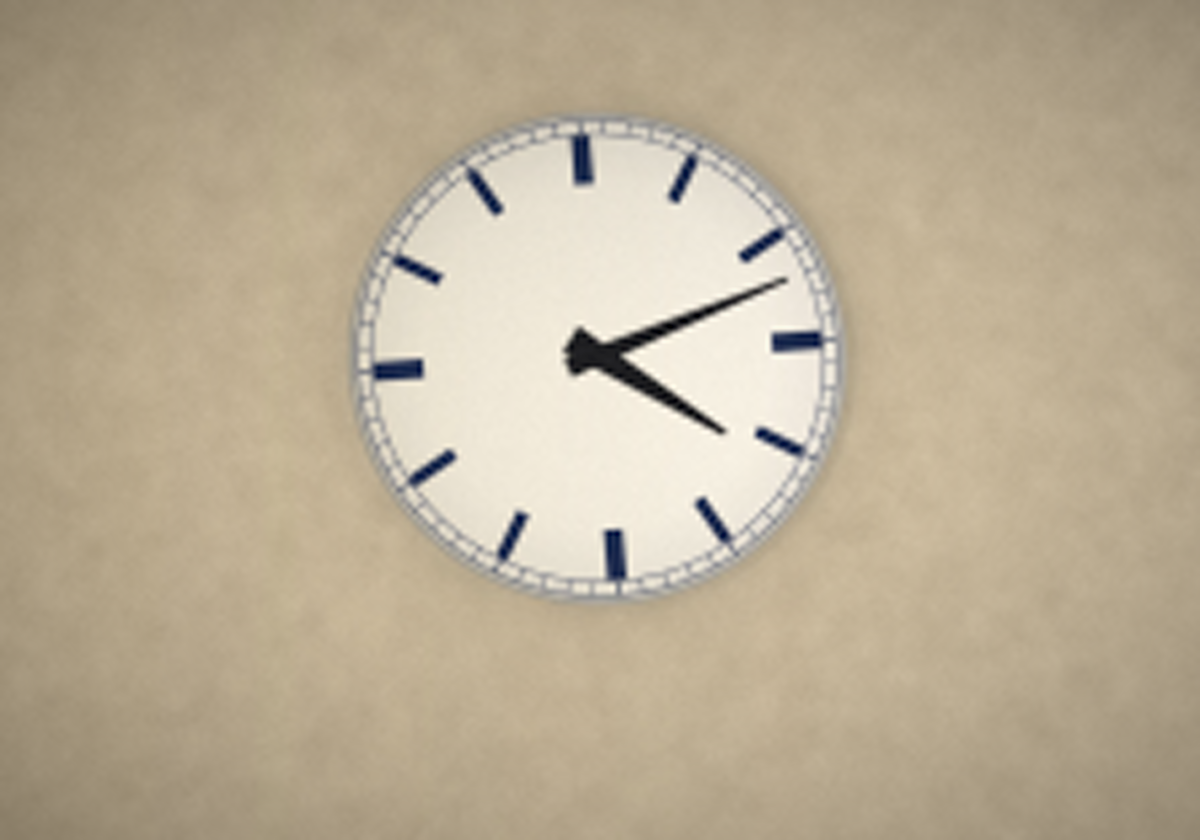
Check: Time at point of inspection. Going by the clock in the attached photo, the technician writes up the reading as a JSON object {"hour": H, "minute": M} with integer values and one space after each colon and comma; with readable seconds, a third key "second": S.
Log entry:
{"hour": 4, "minute": 12}
